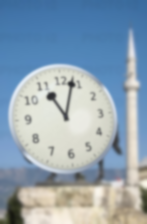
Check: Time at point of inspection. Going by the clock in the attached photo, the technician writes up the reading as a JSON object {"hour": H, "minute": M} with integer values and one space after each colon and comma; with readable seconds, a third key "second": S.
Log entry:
{"hour": 11, "minute": 3}
